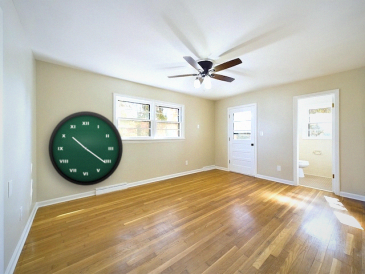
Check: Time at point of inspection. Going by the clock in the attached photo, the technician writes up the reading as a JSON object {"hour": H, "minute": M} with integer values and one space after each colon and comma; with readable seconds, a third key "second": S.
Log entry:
{"hour": 10, "minute": 21}
